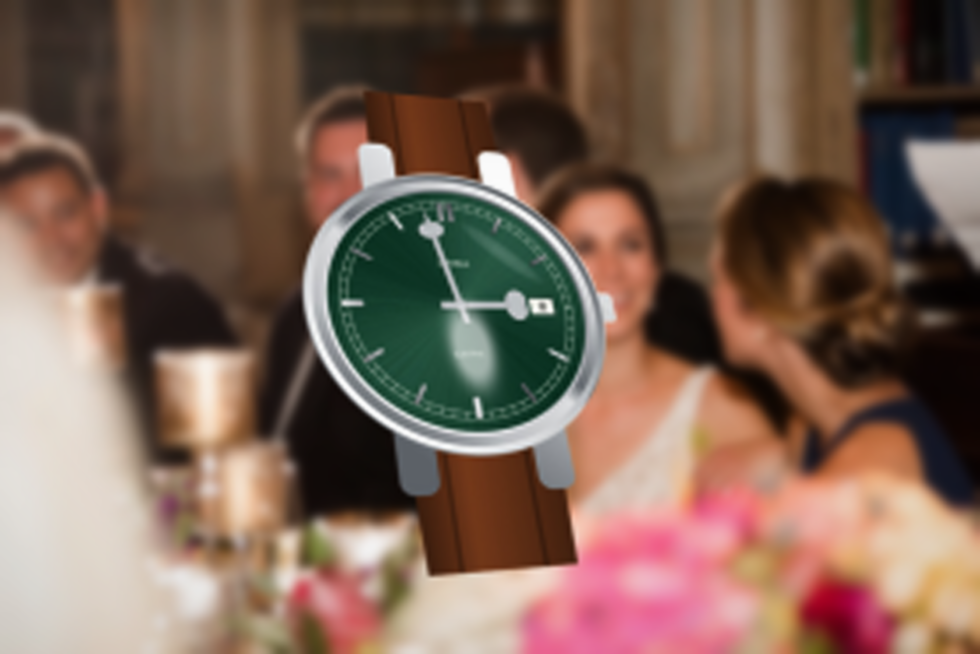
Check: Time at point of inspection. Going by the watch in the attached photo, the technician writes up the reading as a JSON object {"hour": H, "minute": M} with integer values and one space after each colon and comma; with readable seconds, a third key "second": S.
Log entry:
{"hour": 2, "minute": 58}
